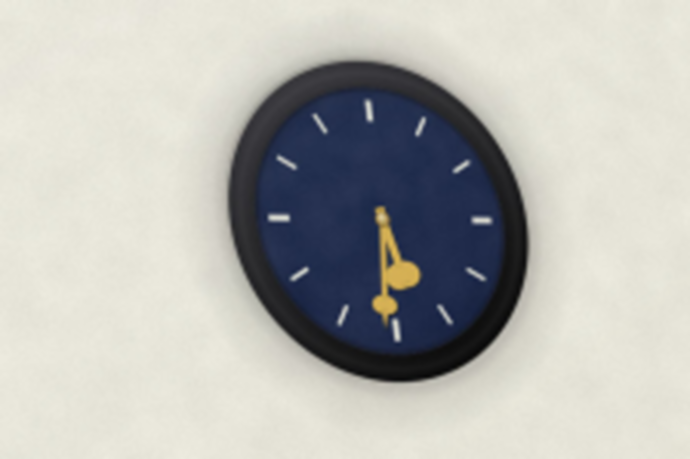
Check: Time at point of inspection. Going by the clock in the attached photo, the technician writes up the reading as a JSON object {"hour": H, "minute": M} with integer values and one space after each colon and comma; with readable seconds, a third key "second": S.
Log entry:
{"hour": 5, "minute": 31}
